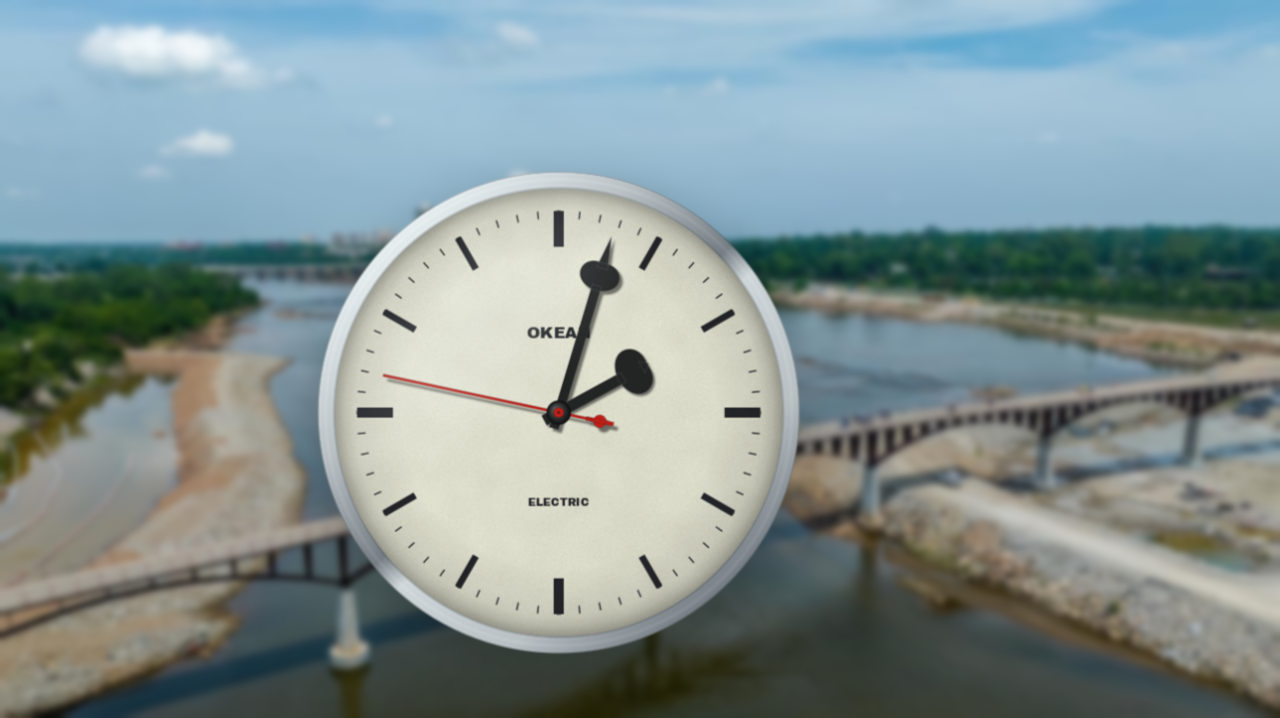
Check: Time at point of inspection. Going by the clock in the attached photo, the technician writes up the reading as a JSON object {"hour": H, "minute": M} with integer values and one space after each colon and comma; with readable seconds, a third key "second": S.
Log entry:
{"hour": 2, "minute": 2, "second": 47}
